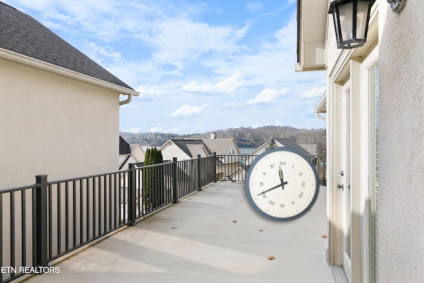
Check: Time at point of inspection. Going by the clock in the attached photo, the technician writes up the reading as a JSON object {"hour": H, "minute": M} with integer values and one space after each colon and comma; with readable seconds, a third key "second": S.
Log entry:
{"hour": 11, "minute": 41}
